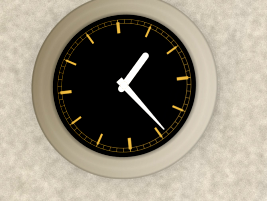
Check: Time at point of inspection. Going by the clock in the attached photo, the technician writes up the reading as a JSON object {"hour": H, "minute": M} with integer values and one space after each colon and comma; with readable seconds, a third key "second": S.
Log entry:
{"hour": 1, "minute": 24}
